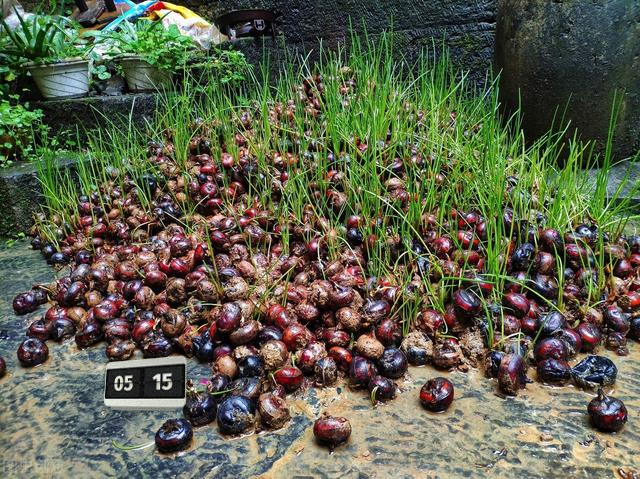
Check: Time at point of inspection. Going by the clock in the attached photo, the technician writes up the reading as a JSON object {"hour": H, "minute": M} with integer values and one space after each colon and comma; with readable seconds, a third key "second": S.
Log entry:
{"hour": 5, "minute": 15}
